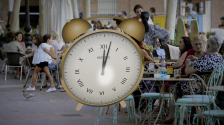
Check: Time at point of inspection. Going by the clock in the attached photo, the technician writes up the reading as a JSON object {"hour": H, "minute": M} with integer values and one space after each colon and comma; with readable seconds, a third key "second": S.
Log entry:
{"hour": 12, "minute": 2}
